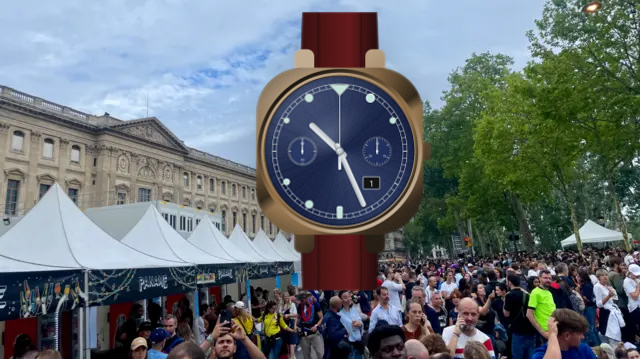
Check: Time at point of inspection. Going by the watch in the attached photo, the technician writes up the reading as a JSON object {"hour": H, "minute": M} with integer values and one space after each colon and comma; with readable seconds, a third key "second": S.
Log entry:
{"hour": 10, "minute": 26}
